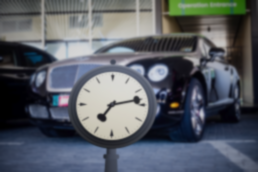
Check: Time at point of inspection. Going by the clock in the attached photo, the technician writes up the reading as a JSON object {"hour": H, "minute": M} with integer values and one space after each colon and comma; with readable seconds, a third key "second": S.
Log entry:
{"hour": 7, "minute": 13}
